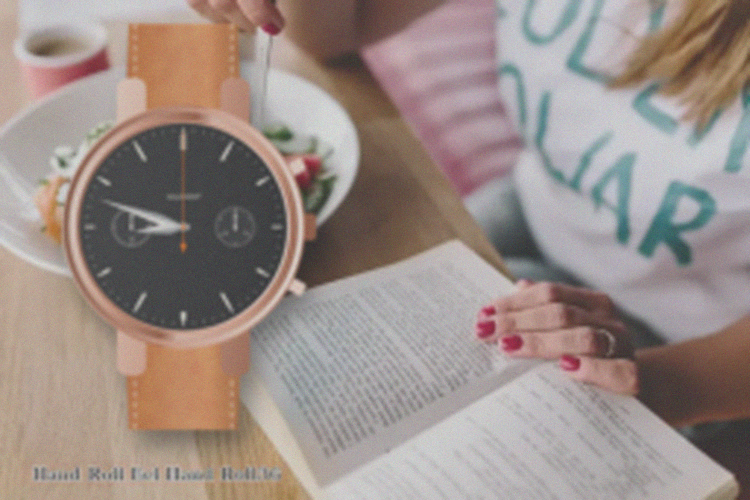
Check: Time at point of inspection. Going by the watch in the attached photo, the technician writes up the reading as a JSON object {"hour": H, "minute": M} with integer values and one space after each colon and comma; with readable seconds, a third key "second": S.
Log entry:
{"hour": 8, "minute": 48}
